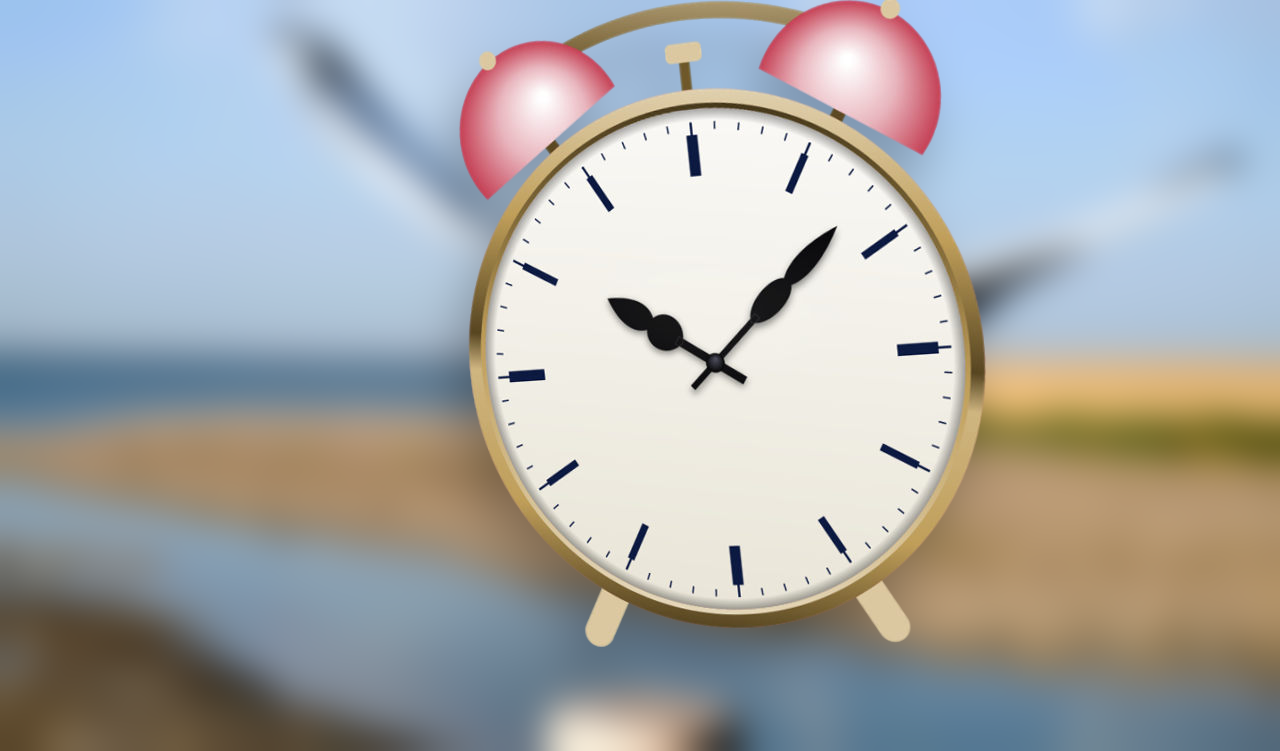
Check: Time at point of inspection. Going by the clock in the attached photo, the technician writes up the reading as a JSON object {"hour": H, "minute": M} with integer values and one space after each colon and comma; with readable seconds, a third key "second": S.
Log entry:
{"hour": 10, "minute": 8}
